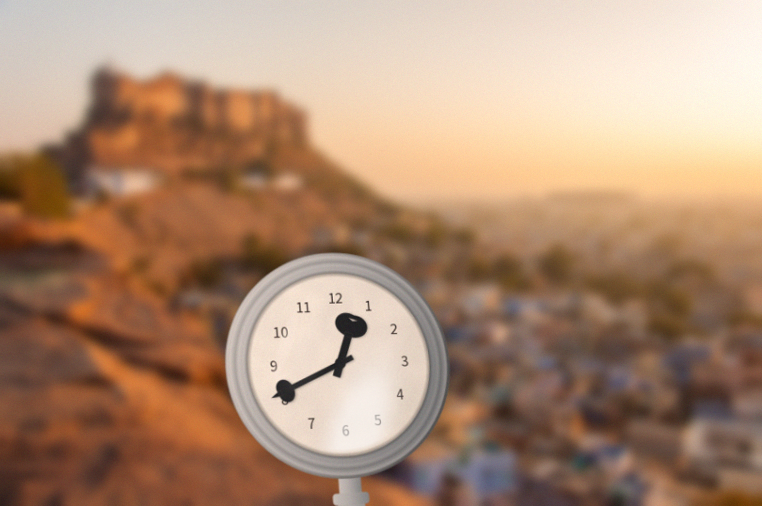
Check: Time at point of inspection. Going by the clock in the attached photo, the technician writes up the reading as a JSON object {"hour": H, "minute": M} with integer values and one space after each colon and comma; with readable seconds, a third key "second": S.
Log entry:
{"hour": 12, "minute": 41}
